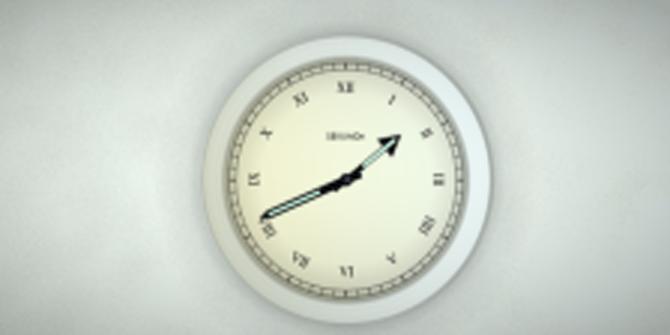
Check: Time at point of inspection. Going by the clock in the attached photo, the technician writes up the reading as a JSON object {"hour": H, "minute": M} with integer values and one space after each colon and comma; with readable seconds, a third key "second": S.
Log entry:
{"hour": 1, "minute": 41}
